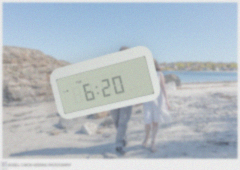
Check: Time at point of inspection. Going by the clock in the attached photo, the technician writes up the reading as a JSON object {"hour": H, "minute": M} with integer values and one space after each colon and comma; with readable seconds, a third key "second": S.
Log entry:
{"hour": 6, "minute": 20}
